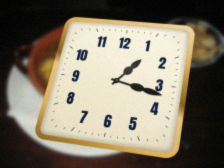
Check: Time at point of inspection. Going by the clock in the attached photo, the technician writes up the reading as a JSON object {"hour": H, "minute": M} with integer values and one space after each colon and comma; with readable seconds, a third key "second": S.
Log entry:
{"hour": 1, "minute": 17}
